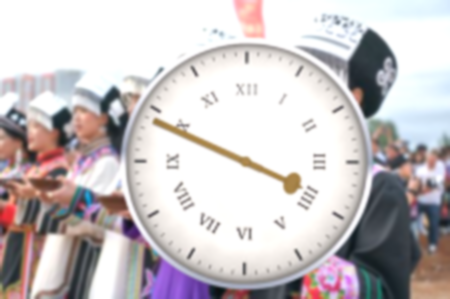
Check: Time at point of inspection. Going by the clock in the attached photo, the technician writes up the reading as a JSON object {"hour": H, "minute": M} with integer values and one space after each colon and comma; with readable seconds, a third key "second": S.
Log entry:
{"hour": 3, "minute": 49}
